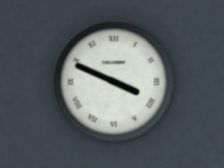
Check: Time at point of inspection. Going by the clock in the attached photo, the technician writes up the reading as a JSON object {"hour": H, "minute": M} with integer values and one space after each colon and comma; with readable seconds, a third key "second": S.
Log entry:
{"hour": 3, "minute": 49}
